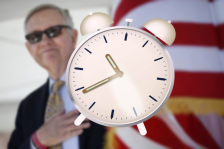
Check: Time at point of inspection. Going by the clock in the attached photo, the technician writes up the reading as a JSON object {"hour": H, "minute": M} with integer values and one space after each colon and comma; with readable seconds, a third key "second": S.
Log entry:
{"hour": 10, "minute": 39}
